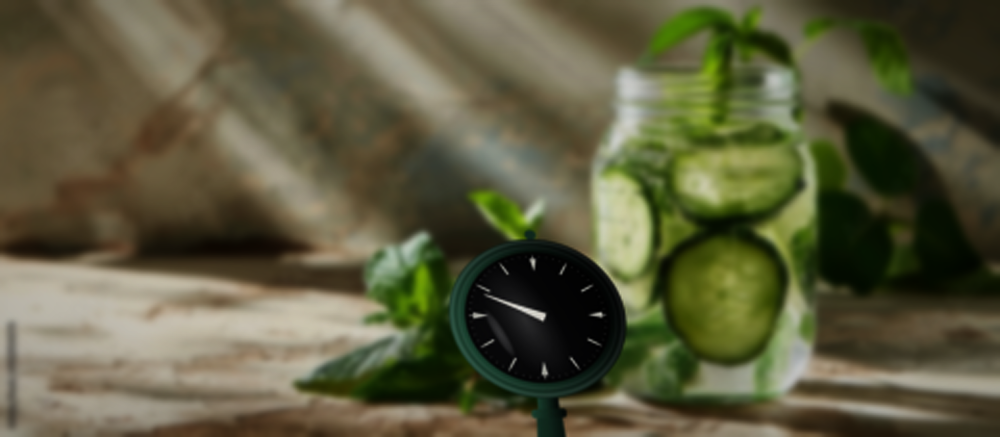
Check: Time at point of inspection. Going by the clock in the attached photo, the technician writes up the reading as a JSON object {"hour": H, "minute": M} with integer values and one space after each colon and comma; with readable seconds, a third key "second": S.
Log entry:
{"hour": 9, "minute": 49}
